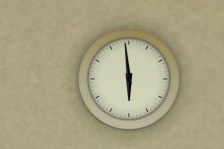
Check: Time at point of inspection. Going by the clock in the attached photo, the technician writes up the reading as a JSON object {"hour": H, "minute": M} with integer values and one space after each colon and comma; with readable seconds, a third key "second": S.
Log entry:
{"hour": 5, "minute": 59}
